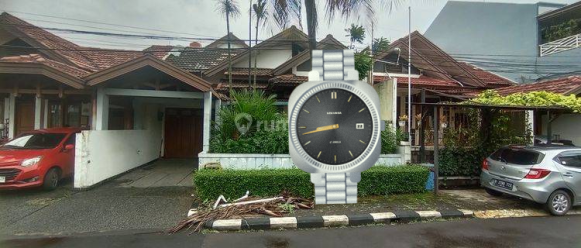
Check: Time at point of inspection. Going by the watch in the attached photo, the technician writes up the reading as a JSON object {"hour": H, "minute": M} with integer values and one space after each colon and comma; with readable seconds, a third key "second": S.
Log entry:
{"hour": 8, "minute": 43}
